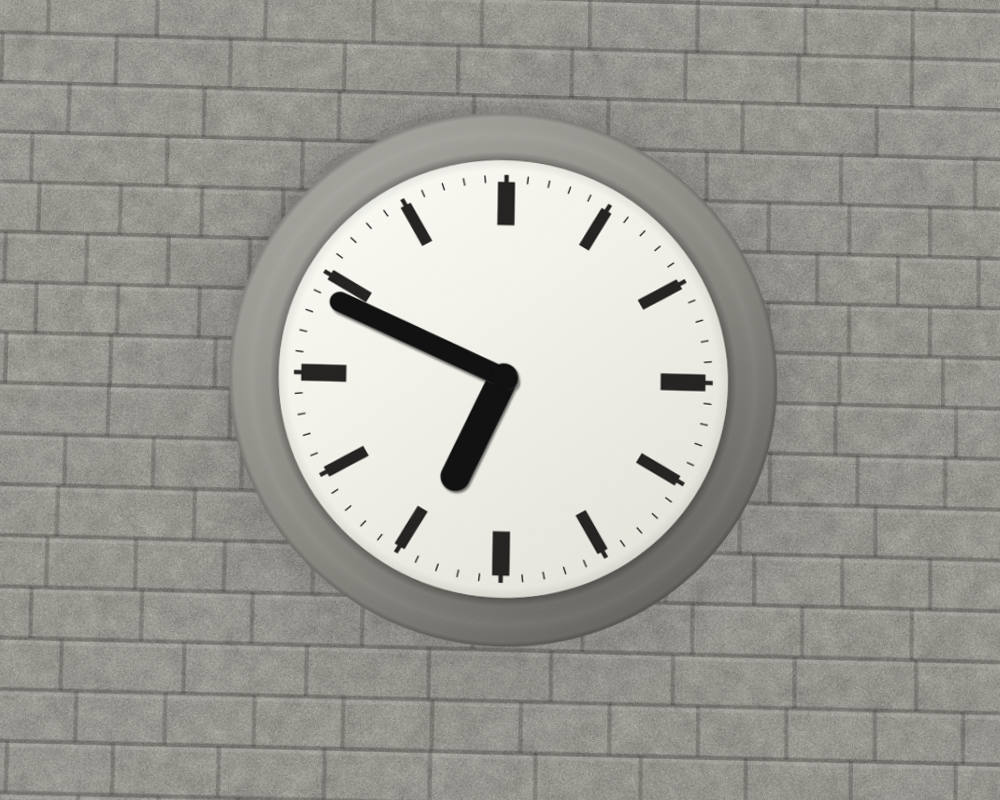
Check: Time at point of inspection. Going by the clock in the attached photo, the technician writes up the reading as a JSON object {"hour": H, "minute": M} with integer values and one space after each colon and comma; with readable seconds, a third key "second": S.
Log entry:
{"hour": 6, "minute": 49}
